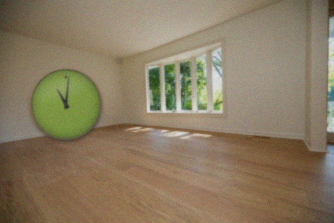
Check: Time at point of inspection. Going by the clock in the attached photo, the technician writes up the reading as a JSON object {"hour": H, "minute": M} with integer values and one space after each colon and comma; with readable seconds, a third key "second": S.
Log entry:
{"hour": 11, "minute": 1}
